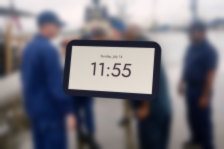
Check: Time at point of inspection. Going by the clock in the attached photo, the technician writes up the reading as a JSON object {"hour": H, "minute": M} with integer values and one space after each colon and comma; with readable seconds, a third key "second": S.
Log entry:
{"hour": 11, "minute": 55}
